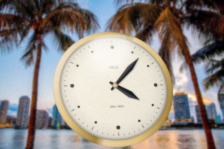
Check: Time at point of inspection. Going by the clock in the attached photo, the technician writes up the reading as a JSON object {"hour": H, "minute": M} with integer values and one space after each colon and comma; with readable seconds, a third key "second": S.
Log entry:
{"hour": 4, "minute": 7}
